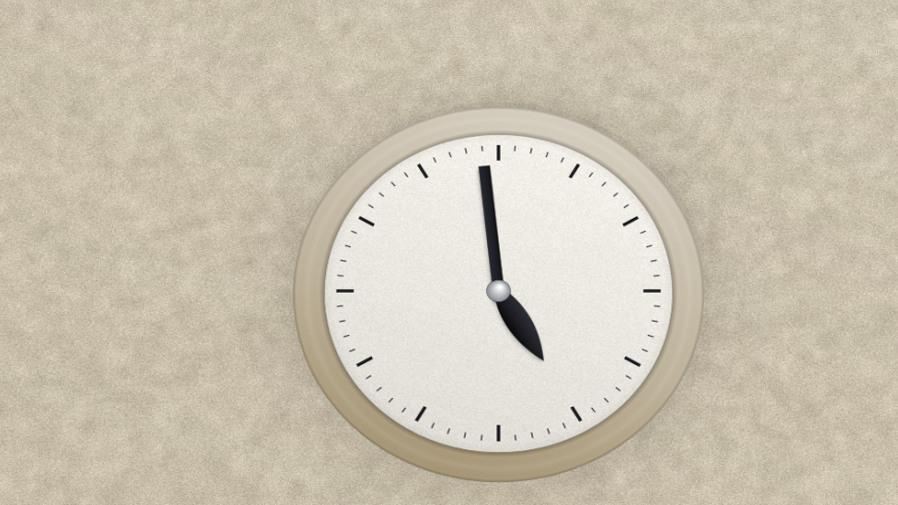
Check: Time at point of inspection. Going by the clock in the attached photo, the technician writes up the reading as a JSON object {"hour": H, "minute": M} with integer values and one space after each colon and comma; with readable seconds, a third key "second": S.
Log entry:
{"hour": 4, "minute": 59}
